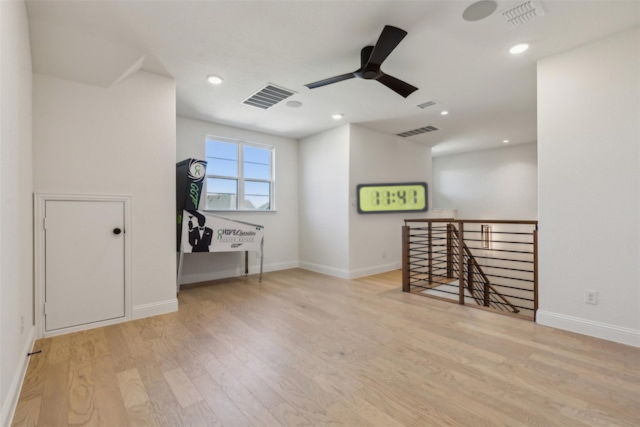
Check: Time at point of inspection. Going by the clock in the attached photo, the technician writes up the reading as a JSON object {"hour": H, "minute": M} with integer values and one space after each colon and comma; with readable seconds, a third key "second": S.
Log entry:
{"hour": 11, "minute": 41}
